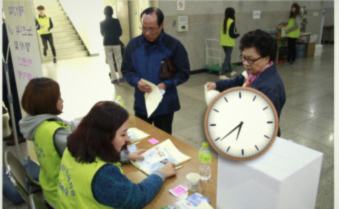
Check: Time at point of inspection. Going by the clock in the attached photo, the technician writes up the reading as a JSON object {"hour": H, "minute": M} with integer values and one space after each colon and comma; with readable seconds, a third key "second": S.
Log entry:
{"hour": 6, "minute": 39}
